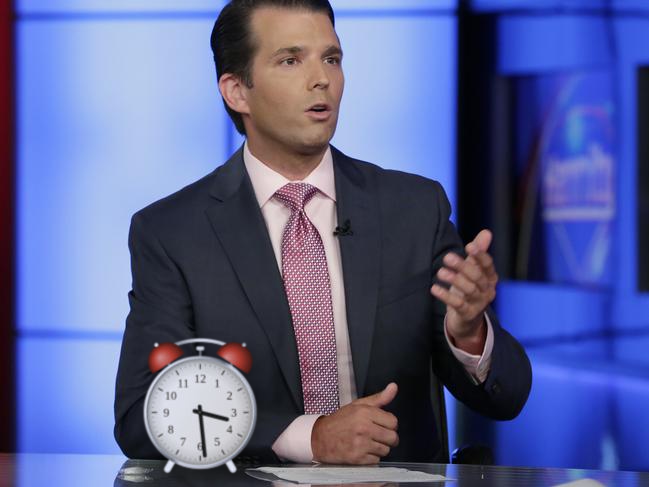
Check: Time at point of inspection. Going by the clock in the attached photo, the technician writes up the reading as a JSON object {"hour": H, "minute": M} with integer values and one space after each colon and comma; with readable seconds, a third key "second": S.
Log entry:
{"hour": 3, "minute": 29}
